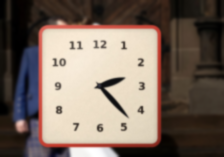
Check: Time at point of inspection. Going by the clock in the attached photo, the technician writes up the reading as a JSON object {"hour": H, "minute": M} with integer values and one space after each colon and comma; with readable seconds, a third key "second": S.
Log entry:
{"hour": 2, "minute": 23}
